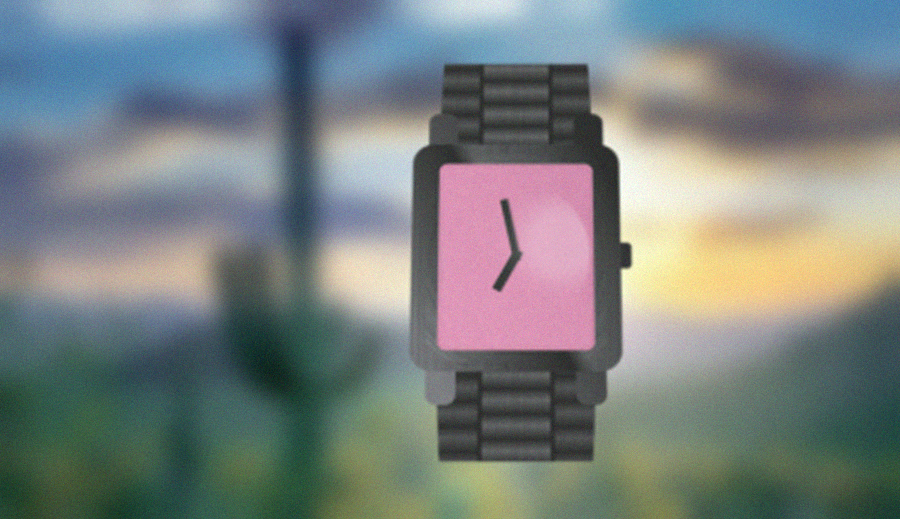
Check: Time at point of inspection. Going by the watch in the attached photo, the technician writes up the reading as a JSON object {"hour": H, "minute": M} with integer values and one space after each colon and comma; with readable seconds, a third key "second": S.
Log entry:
{"hour": 6, "minute": 58}
